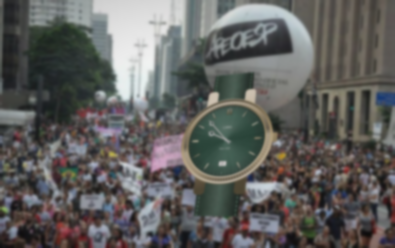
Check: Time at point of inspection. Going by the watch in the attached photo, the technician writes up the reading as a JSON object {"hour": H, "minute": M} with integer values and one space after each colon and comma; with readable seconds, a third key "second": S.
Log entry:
{"hour": 9, "minute": 53}
